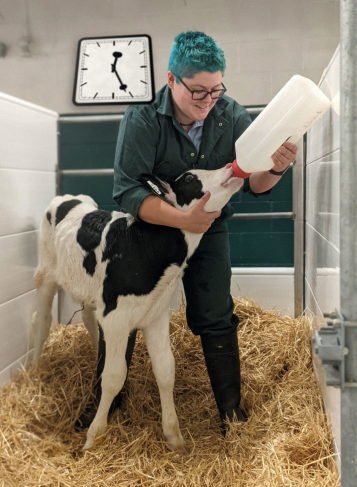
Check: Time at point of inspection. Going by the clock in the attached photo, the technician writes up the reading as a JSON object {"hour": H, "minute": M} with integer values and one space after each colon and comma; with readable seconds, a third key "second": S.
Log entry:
{"hour": 12, "minute": 26}
